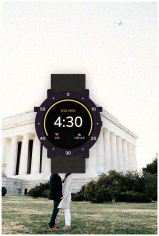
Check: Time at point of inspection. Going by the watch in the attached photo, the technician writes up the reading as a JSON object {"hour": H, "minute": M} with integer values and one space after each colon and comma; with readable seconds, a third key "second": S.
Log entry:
{"hour": 4, "minute": 30}
